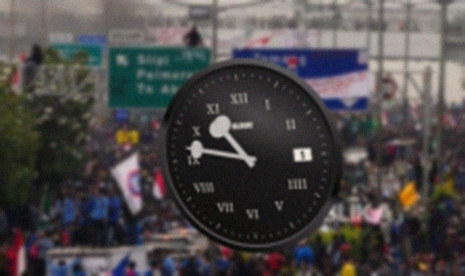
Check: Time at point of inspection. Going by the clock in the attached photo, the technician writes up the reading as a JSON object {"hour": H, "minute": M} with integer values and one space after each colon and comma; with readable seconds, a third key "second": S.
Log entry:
{"hour": 10, "minute": 47}
